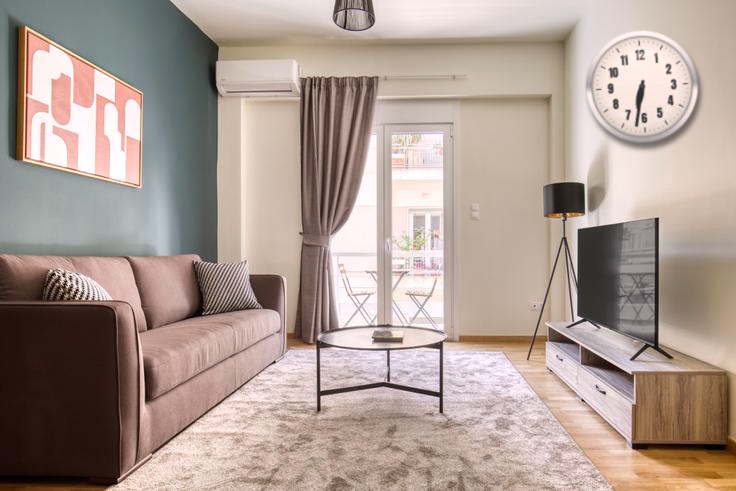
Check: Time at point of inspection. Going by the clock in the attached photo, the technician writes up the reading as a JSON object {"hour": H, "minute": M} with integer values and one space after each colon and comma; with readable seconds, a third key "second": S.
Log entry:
{"hour": 6, "minute": 32}
